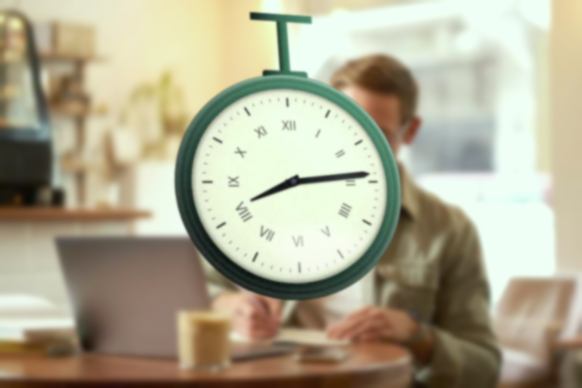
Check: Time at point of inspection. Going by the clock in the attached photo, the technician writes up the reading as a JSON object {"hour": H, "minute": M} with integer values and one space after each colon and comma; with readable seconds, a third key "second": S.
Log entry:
{"hour": 8, "minute": 14}
